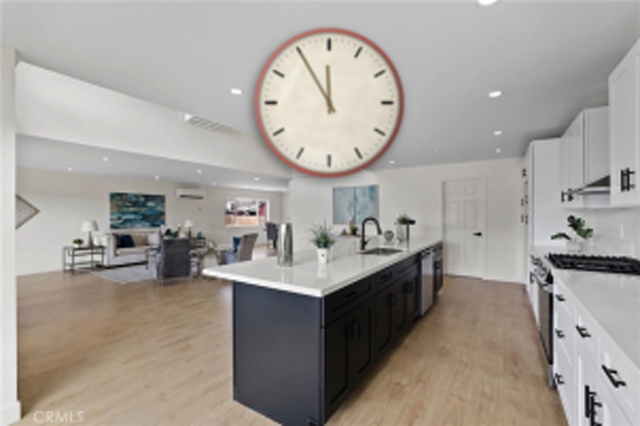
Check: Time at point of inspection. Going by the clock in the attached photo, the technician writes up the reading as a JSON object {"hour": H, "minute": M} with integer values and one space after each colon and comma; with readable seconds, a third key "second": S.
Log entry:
{"hour": 11, "minute": 55}
